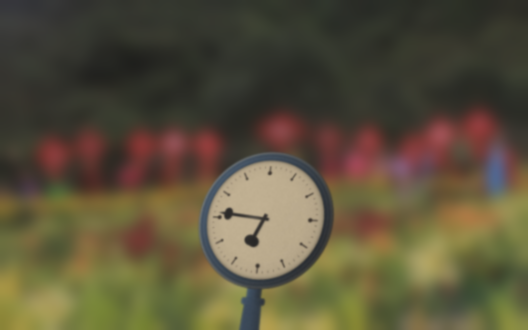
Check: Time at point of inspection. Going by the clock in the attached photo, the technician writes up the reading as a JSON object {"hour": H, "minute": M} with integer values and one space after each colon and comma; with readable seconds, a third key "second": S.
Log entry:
{"hour": 6, "minute": 46}
